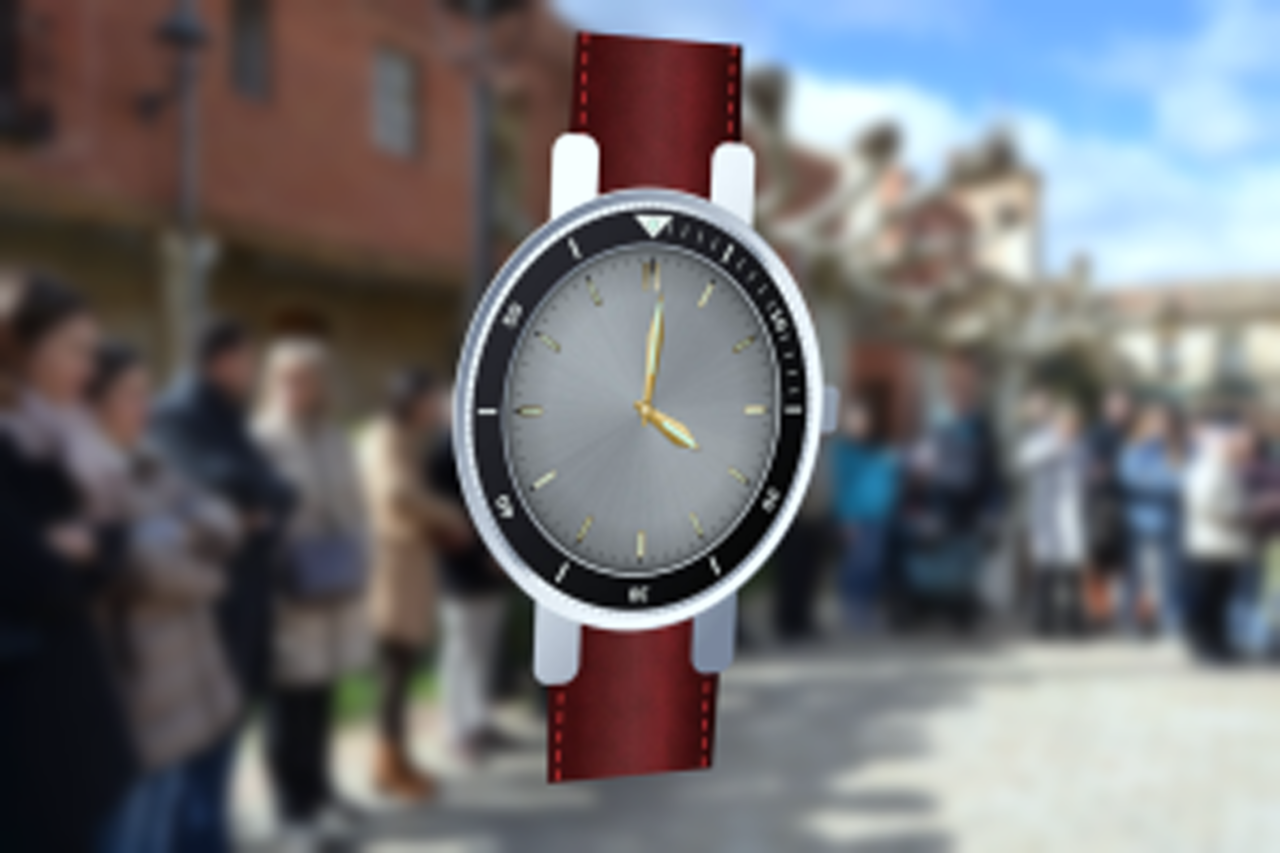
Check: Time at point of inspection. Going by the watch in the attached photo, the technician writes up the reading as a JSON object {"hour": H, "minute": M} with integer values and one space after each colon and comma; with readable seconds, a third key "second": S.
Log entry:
{"hour": 4, "minute": 1}
